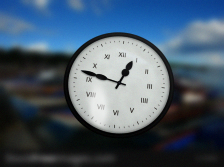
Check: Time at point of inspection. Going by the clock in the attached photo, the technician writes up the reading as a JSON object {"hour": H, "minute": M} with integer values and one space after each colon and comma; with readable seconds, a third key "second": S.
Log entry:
{"hour": 12, "minute": 47}
